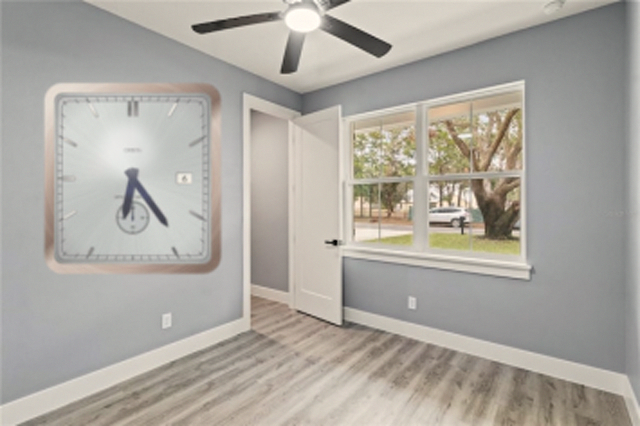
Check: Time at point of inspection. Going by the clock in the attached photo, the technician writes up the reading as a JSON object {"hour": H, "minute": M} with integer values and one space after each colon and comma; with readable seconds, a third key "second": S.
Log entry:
{"hour": 6, "minute": 24}
